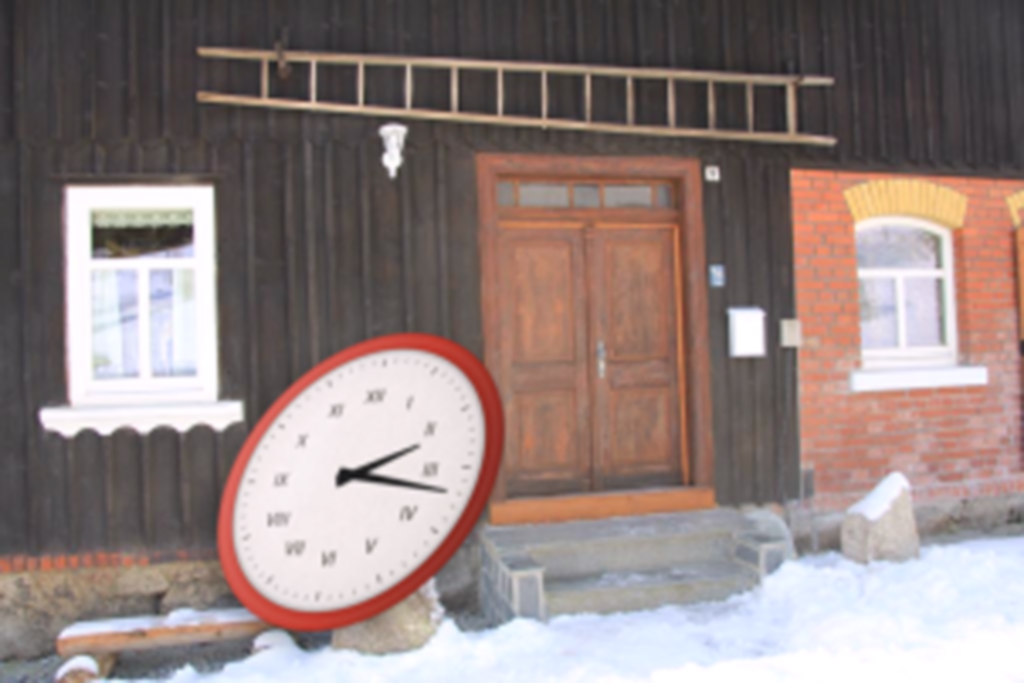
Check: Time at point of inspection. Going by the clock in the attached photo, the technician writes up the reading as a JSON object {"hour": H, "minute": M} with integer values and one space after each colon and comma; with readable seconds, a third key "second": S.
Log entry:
{"hour": 2, "minute": 17}
